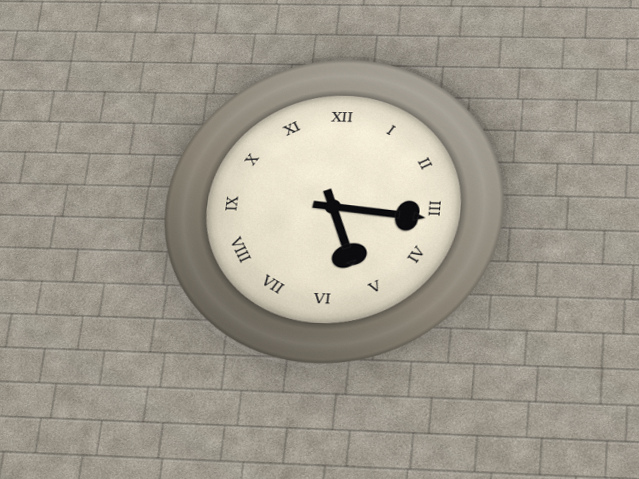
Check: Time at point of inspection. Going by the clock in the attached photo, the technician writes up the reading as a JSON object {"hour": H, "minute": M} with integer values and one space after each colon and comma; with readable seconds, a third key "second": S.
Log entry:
{"hour": 5, "minute": 16}
